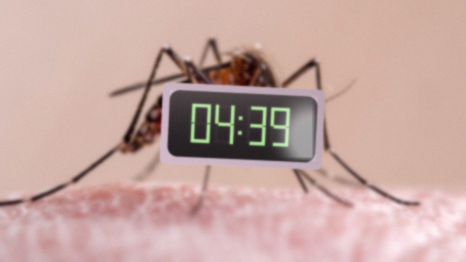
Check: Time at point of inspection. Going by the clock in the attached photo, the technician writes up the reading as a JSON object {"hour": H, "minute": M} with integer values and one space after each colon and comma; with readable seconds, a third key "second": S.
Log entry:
{"hour": 4, "minute": 39}
